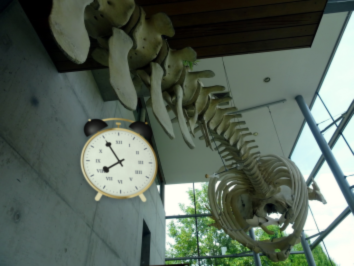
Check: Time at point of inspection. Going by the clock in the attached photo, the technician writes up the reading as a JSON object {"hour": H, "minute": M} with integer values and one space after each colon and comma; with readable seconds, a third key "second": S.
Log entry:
{"hour": 7, "minute": 55}
